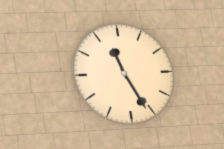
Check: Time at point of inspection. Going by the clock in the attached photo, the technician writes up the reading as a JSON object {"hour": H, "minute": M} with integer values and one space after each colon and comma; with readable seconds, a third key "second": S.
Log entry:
{"hour": 11, "minute": 26}
